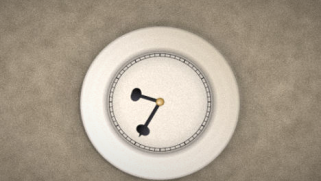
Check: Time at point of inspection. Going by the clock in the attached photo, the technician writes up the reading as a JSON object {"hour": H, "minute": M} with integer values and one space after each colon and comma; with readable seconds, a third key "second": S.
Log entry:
{"hour": 9, "minute": 35}
